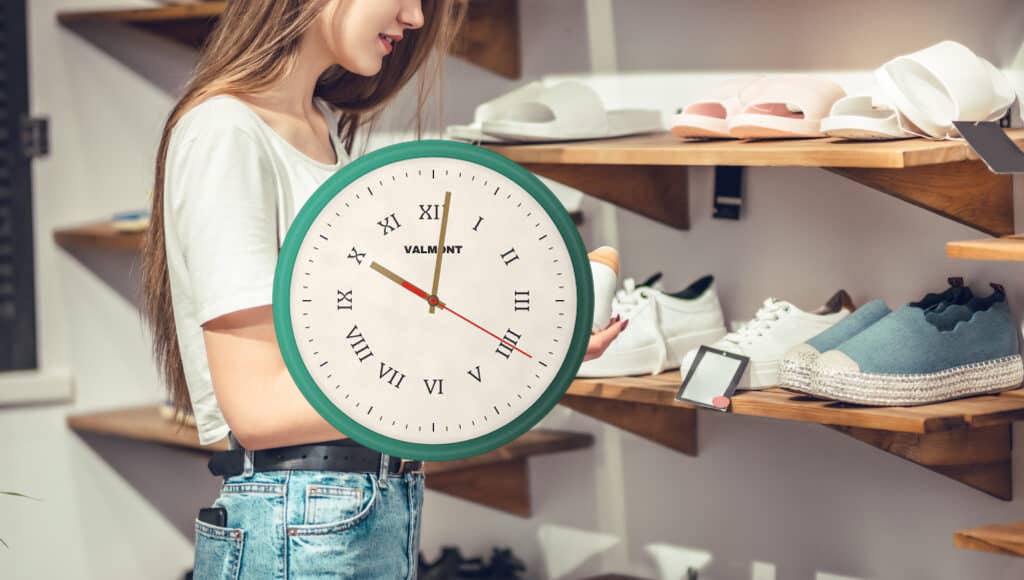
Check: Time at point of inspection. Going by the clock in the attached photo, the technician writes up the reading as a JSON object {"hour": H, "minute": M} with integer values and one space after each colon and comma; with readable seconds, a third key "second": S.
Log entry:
{"hour": 10, "minute": 1, "second": 20}
